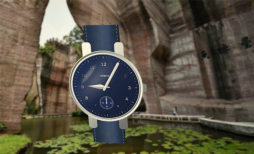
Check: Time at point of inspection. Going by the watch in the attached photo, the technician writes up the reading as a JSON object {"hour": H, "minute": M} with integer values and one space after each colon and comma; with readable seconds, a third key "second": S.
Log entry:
{"hour": 9, "minute": 5}
